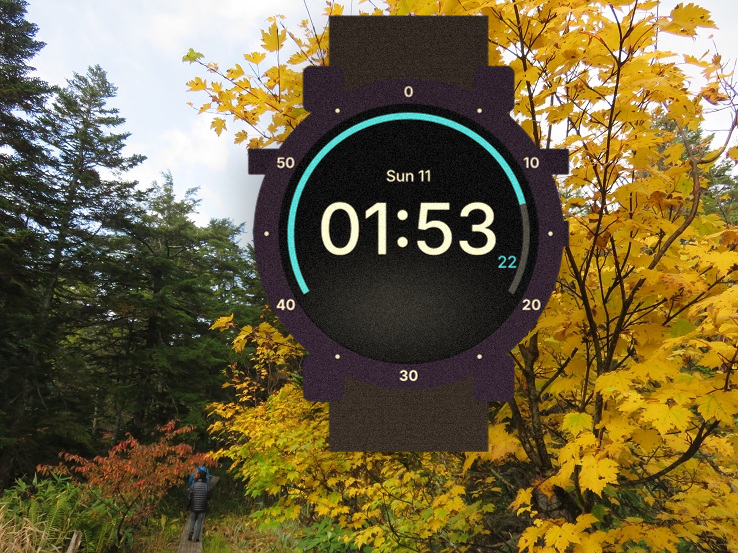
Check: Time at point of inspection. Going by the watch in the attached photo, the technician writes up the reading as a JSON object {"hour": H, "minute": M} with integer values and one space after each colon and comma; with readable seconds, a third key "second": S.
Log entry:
{"hour": 1, "minute": 53, "second": 22}
